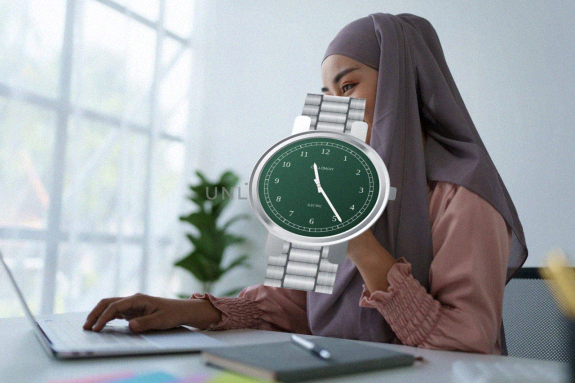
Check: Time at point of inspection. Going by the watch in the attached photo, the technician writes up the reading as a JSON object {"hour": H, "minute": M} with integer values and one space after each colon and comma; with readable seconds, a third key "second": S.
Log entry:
{"hour": 11, "minute": 24}
